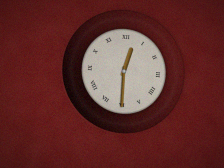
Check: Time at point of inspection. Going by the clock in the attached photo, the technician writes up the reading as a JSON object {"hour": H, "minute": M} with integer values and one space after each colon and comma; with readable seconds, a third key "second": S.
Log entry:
{"hour": 12, "minute": 30}
